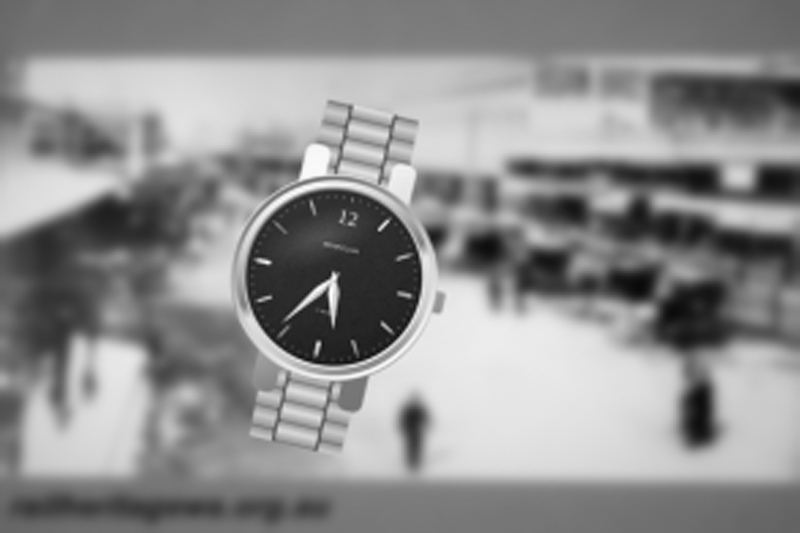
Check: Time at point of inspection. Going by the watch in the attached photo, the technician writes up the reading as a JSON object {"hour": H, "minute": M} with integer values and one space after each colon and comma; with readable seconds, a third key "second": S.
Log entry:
{"hour": 5, "minute": 36}
